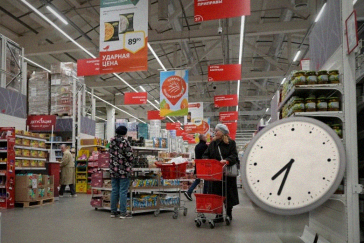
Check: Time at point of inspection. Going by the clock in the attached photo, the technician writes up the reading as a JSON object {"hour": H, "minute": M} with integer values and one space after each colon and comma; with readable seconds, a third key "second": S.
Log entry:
{"hour": 7, "minute": 33}
